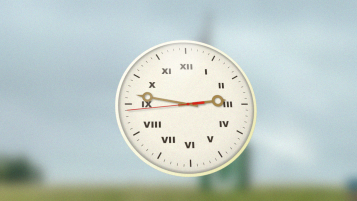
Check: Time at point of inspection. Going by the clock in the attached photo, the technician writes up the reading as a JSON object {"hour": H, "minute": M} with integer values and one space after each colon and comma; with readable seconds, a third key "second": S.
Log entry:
{"hour": 2, "minute": 46, "second": 44}
